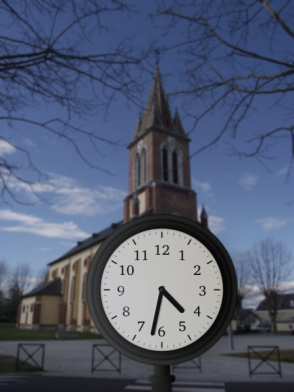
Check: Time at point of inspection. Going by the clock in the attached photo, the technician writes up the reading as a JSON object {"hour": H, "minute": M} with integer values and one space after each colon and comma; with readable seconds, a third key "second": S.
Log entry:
{"hour": 4, "minute": 32}
